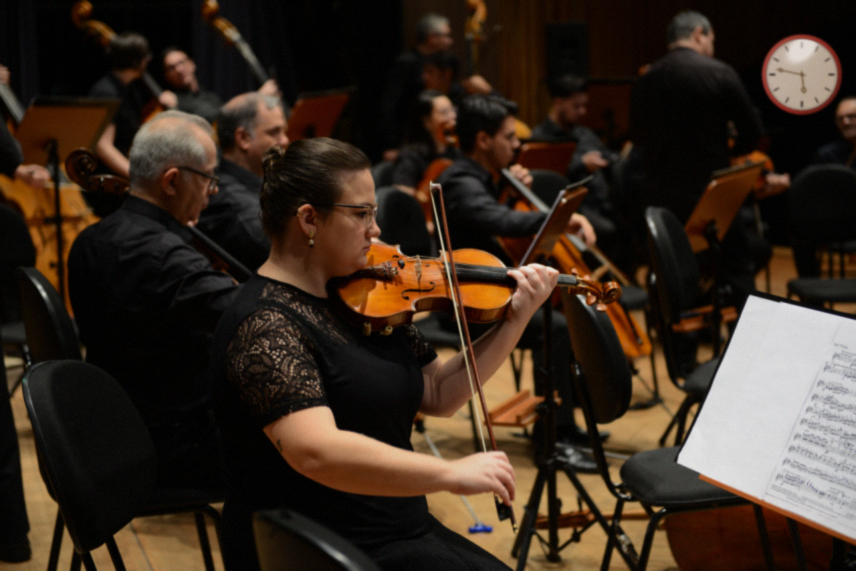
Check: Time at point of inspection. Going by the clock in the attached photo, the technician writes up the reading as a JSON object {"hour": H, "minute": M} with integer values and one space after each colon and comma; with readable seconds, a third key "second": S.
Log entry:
{"hour": 5, "minute": 47}
